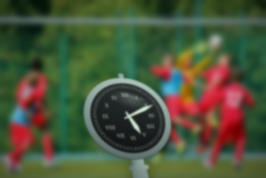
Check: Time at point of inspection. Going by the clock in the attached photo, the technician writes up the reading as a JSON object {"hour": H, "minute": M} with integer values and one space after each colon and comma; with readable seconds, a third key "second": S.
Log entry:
{"hour": 5, "minute": 11}
